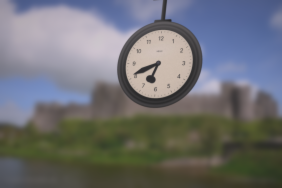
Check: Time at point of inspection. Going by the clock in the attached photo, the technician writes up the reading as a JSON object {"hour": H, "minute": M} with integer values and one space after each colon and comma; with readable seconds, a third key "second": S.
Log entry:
{"hour": 6, "minute": 41}
